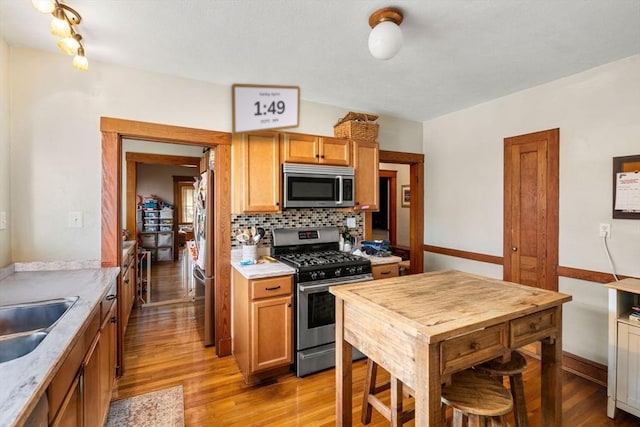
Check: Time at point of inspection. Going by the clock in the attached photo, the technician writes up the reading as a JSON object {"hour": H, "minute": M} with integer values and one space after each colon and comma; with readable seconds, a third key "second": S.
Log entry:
{"hour": 1, "minute": 49}
